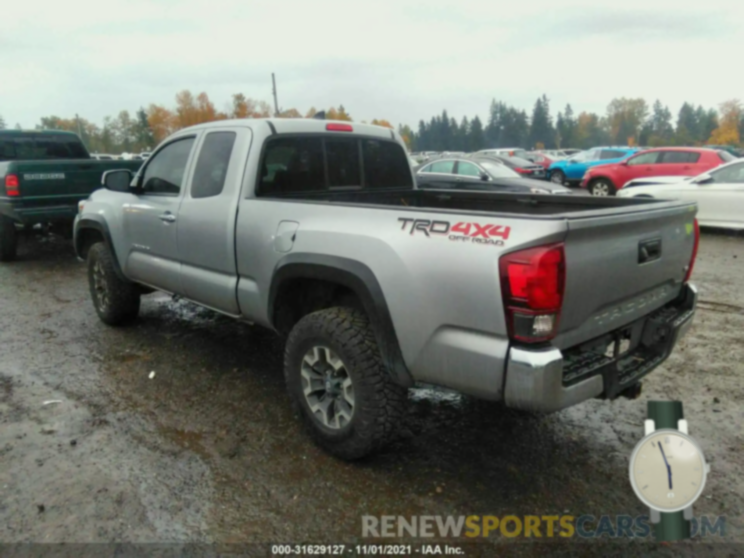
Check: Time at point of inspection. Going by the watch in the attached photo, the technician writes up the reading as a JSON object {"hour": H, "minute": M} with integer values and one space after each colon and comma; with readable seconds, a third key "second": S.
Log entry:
{"hour": 5, "minute": 57}
